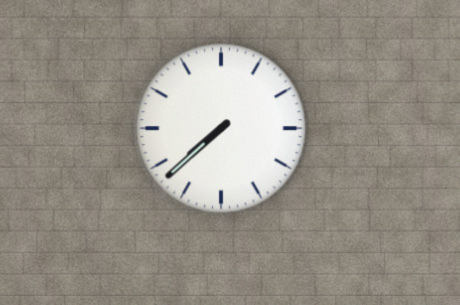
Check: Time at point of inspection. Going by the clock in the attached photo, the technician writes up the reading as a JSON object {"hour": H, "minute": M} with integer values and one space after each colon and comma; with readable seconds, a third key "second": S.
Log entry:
{"hour": 7, "minute": 38}
